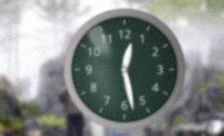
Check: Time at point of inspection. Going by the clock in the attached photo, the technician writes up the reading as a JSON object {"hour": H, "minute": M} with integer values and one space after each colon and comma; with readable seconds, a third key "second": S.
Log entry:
{"hour": 12, "minute": 28}
